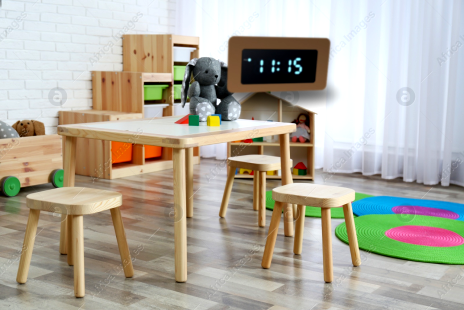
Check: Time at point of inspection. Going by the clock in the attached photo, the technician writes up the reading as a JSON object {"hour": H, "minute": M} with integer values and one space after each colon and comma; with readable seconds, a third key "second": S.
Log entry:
{"hour": 11, "minute": 15}
